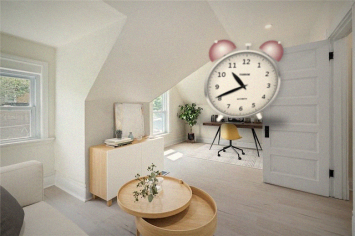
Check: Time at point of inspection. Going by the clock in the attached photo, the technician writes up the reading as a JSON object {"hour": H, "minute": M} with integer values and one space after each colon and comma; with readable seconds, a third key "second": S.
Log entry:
{"hour": 10, "minute": 41}
